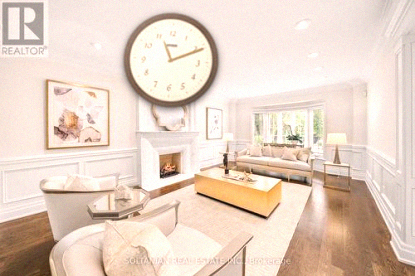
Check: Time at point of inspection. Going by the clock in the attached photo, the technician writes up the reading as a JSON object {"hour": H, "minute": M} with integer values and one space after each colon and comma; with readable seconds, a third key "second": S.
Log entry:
{"hour": 11, "minute": 11}
